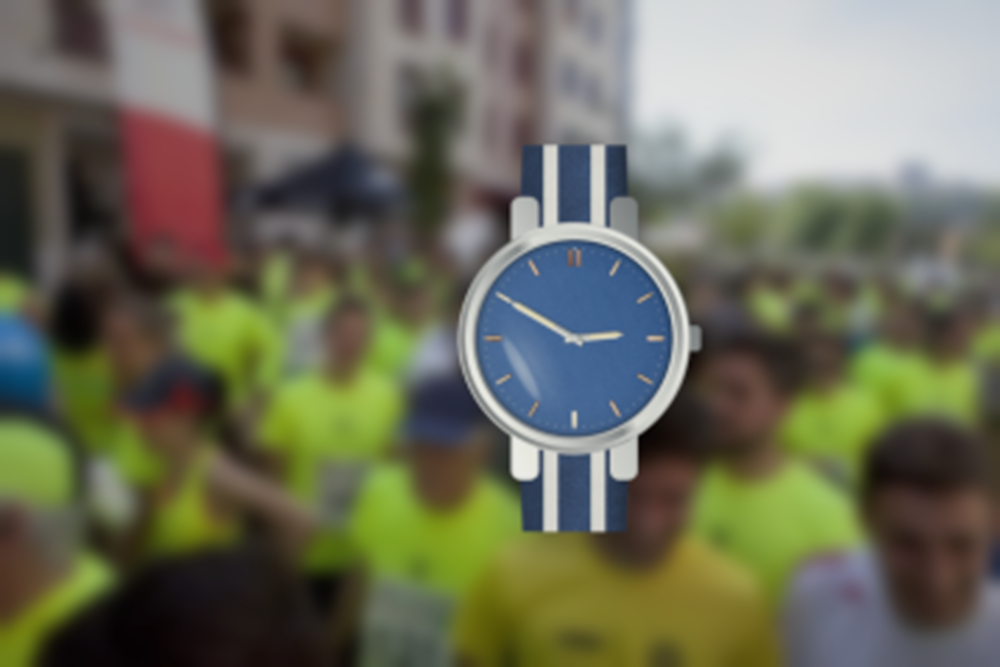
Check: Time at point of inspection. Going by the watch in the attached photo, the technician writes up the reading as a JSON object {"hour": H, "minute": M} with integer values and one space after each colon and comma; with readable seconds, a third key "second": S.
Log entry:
{"hour": 2, "minute": 50}
